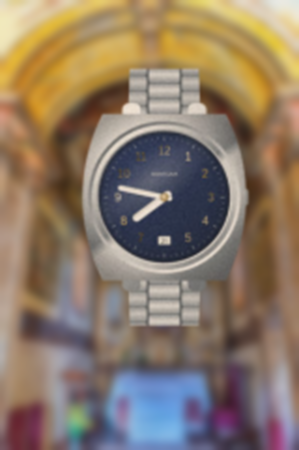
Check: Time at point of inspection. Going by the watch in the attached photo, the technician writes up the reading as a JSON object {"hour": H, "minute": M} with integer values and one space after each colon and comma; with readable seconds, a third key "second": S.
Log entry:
{"hour": 7, "minute": 47}
